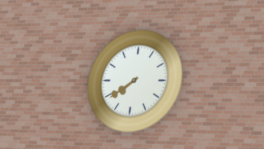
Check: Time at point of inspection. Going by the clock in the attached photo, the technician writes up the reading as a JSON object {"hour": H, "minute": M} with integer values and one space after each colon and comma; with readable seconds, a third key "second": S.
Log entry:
{"hour": 7, "minute": 39}
